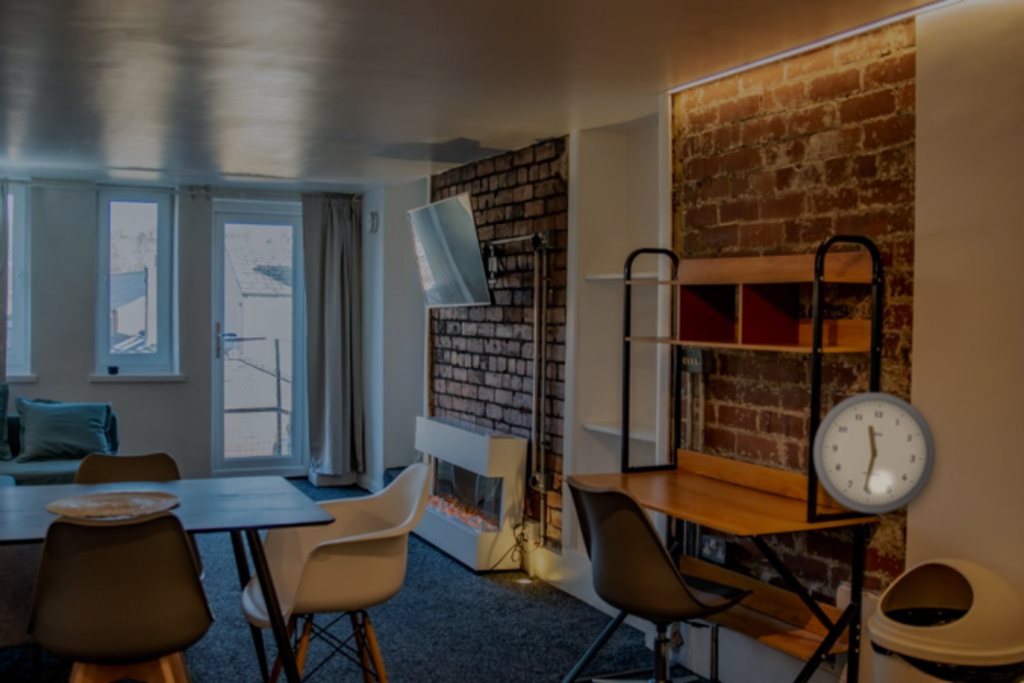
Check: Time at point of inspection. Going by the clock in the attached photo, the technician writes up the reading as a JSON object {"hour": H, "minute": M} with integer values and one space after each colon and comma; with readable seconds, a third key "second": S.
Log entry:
{"hour": 11, "minute": 31}
